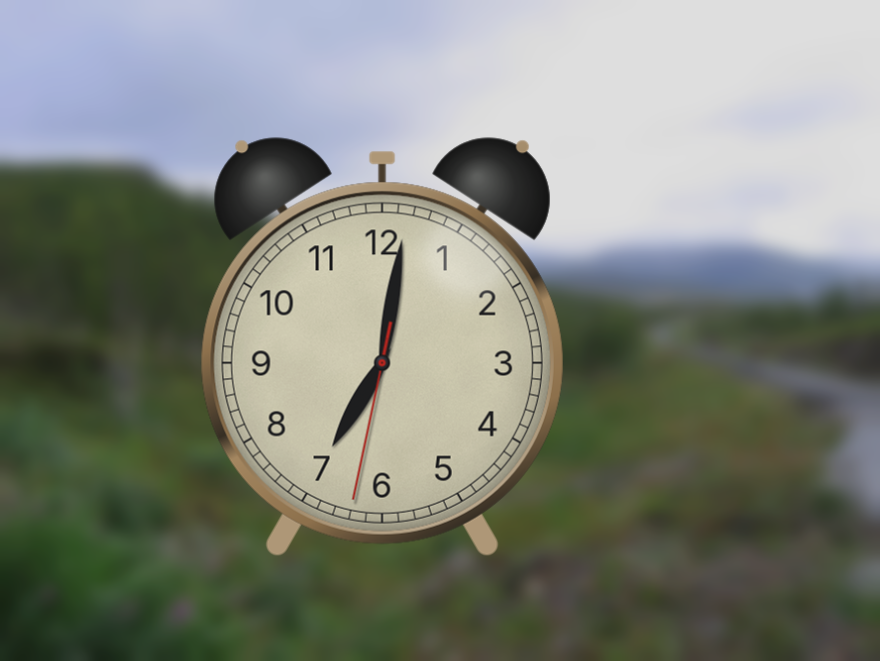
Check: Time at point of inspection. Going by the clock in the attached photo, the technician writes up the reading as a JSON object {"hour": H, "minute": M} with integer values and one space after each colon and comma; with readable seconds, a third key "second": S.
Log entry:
{"hour": 7, "minute": 1, "second": 32}
